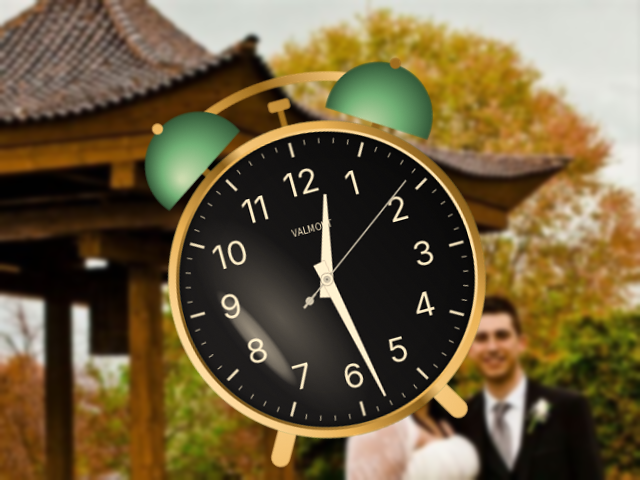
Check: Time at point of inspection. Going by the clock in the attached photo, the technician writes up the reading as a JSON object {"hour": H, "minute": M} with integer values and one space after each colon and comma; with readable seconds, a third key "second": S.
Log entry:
{"hour": 12, "minute": 28, "second": 9}
